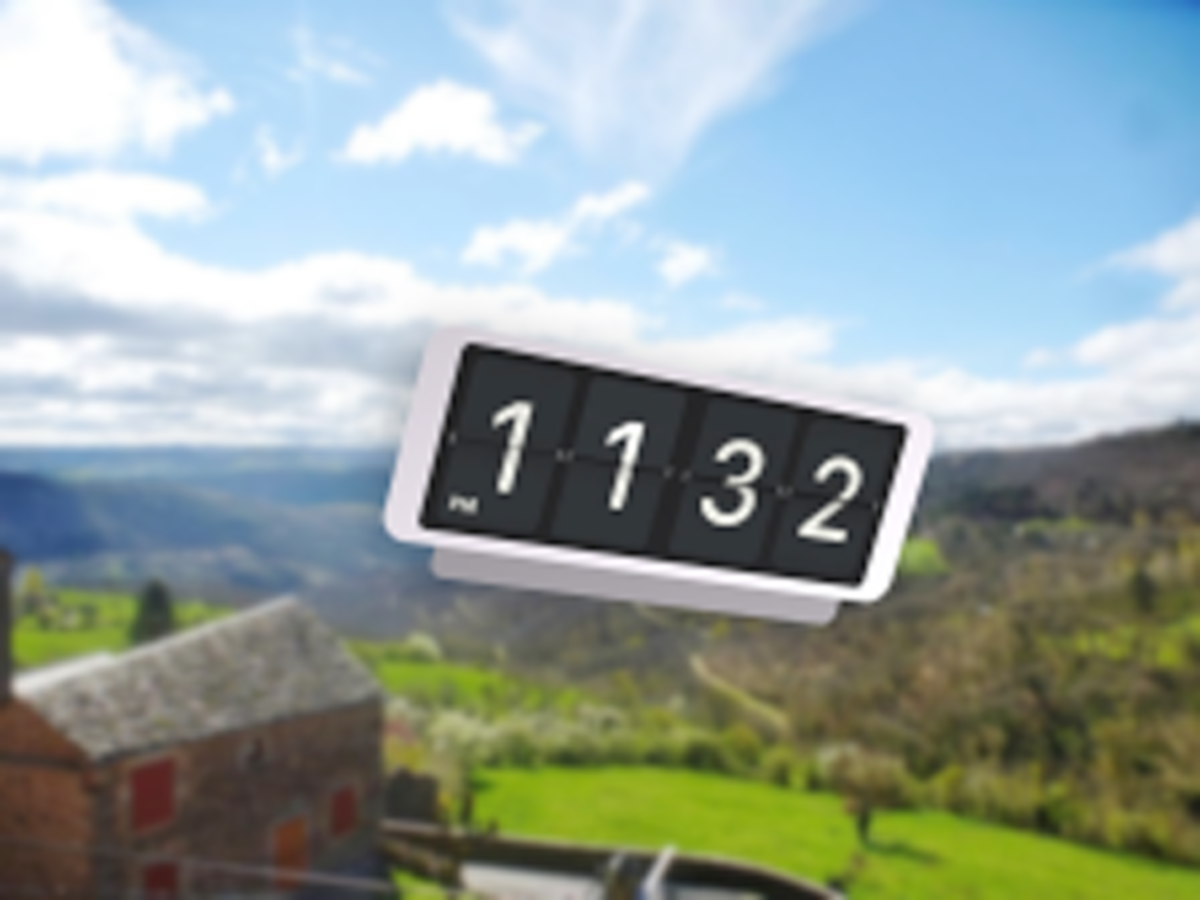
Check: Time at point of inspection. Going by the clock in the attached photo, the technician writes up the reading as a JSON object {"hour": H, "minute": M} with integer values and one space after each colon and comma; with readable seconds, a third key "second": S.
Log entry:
{"hour": 11, "minute": 32}
